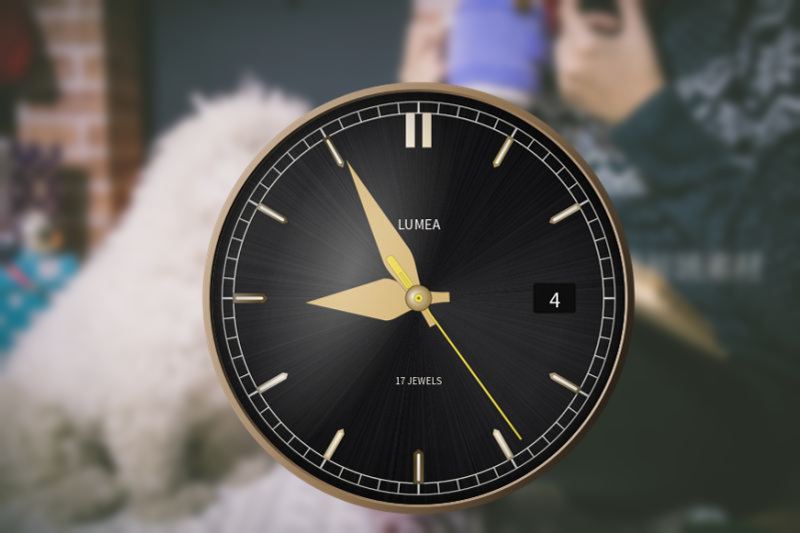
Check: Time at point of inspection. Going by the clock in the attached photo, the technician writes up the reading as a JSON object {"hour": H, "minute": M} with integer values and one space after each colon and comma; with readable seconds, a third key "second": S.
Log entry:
{"hour": 8, "minute": 55, "second": 24}
